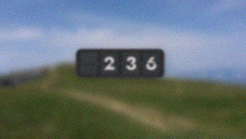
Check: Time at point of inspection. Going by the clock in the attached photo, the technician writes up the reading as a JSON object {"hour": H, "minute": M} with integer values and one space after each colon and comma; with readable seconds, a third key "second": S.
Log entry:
{"hour": 2, "minute": 36}
